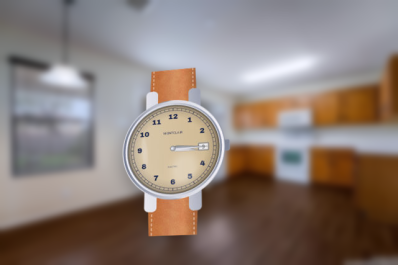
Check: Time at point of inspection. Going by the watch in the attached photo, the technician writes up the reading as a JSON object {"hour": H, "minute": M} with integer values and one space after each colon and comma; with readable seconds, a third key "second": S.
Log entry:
{"hour": 3, "minute": 15}
